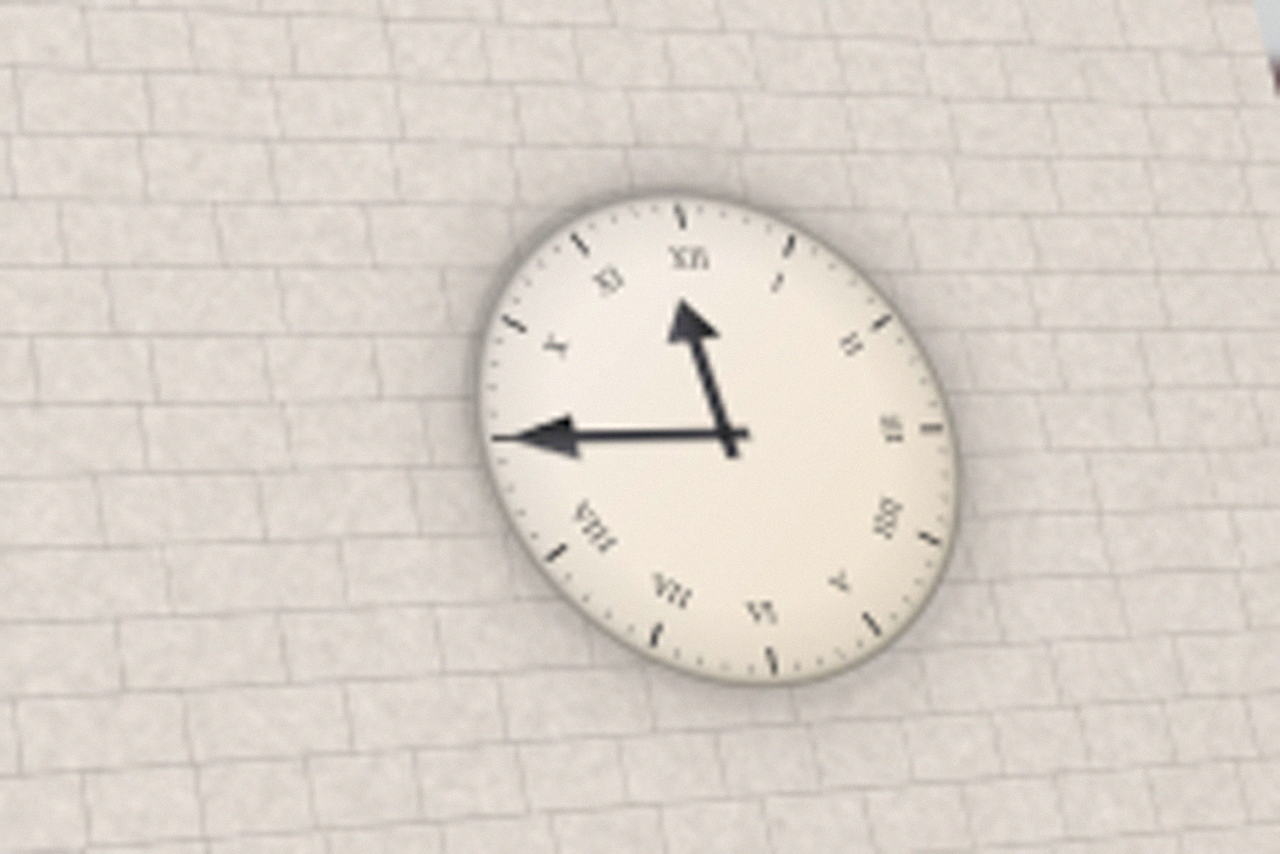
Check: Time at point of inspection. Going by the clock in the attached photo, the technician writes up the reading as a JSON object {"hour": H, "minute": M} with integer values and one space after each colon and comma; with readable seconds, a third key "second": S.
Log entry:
{"hour": 11, "minute": 45}
